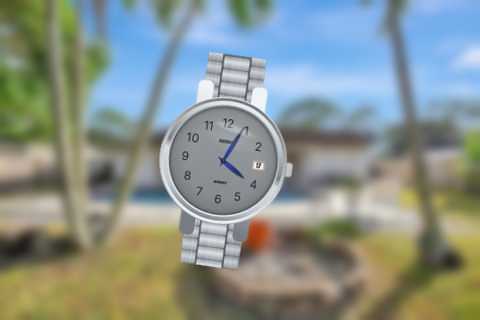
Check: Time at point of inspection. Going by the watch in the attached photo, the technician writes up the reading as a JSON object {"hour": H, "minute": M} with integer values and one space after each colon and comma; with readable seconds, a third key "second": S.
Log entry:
{"hour": 4, "minute": 4}
